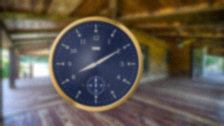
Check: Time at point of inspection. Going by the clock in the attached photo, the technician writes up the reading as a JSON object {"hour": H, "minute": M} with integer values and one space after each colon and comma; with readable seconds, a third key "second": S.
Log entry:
{"hour": 8, "minute": 10}
